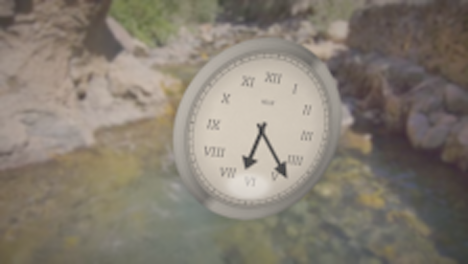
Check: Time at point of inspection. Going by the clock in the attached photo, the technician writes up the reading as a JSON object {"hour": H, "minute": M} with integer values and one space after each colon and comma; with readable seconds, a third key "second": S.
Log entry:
{"hour": 6, "minute": 23}
